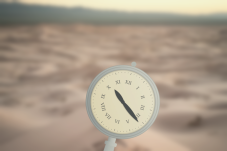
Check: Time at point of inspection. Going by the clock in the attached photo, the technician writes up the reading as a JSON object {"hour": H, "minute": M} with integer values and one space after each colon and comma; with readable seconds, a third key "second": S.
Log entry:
{"hour": 10, "minute": 21}
